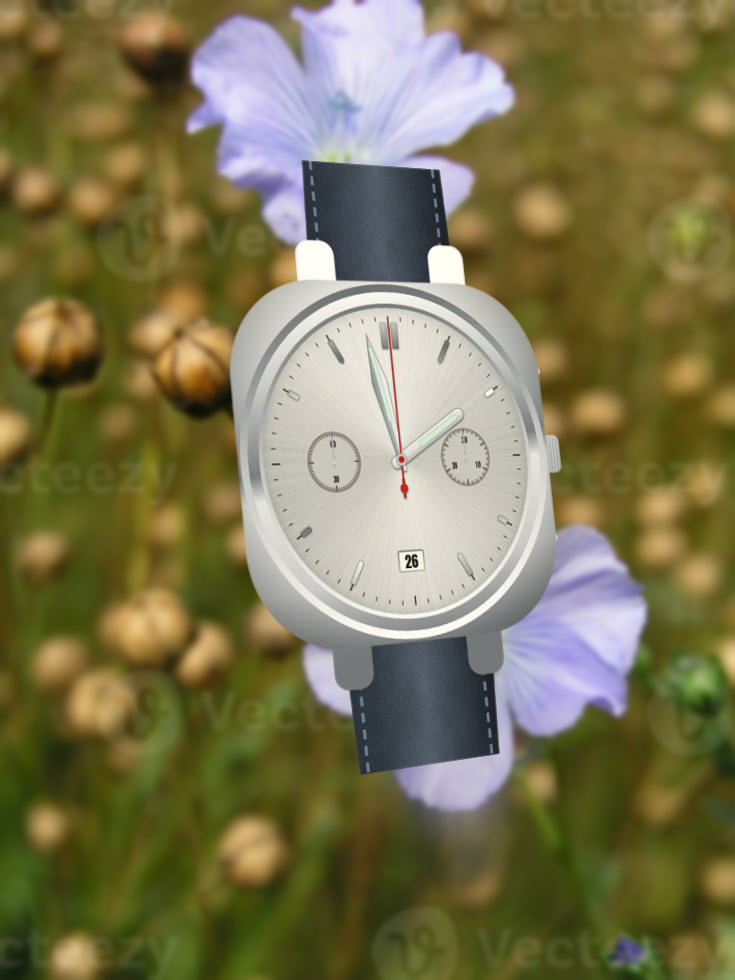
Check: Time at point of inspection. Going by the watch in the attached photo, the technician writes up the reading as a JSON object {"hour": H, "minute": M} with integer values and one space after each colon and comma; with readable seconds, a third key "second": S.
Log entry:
{"hour": 1, "minute": 58}
